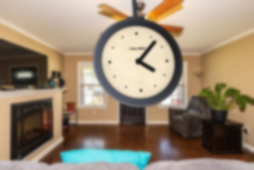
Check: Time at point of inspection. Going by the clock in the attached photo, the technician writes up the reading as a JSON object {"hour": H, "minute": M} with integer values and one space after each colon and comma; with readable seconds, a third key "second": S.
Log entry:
{"hour": 4, "minute": 7}
